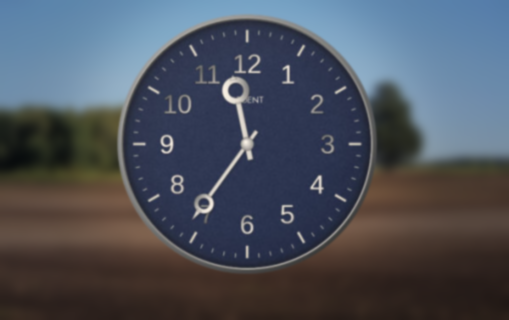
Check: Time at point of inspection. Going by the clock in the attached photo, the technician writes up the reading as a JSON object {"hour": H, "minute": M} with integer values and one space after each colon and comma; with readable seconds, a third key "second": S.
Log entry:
{"hour": 11, "minute": 36}
